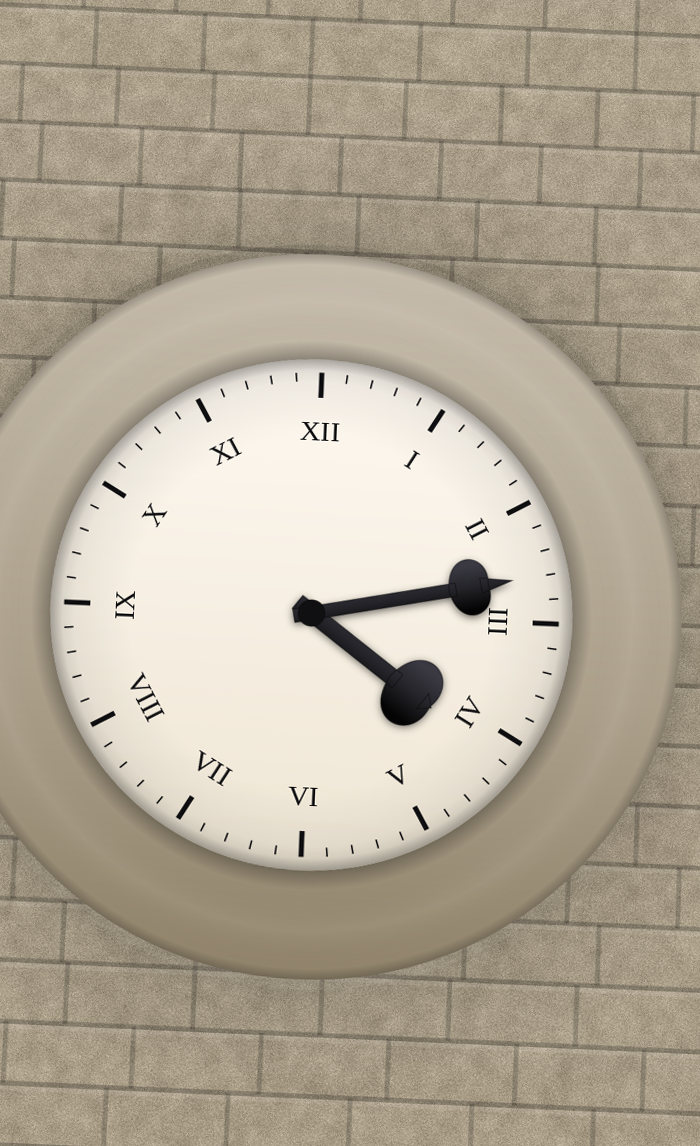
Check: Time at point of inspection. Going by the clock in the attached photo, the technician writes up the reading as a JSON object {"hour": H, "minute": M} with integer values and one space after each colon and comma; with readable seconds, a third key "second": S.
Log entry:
{"hour": 4, "minute": 13}
